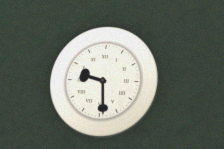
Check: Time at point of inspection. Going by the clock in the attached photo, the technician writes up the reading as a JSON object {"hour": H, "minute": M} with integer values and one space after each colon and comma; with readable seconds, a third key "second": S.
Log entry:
{"hour": 9, "minute": 29}
